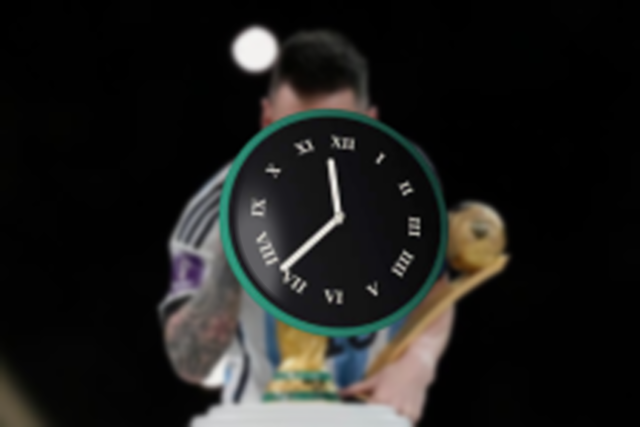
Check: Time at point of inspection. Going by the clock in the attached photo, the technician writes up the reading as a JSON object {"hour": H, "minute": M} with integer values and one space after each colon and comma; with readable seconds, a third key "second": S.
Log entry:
{"hour": 11, "minute": 37}
